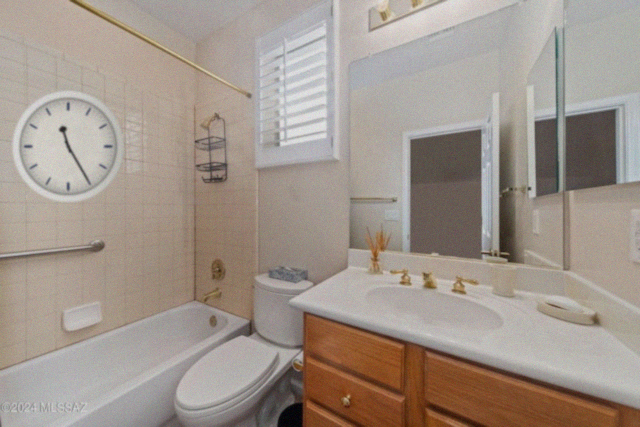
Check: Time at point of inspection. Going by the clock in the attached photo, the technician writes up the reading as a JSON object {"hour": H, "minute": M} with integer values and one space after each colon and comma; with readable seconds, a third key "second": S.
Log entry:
{"hour": 11, "minute": 25}
